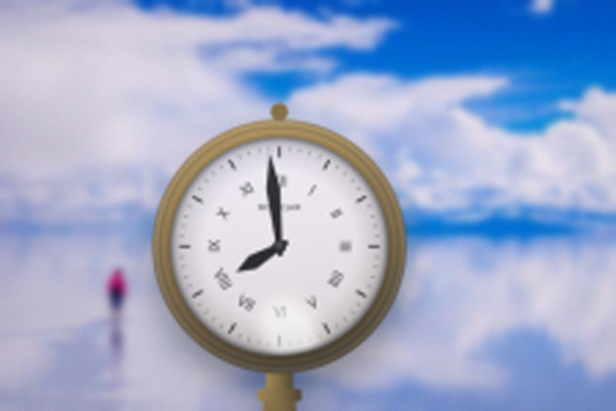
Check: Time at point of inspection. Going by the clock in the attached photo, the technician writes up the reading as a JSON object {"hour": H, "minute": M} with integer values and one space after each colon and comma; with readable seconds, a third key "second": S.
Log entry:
{"hour": 7, "minute": 59}
